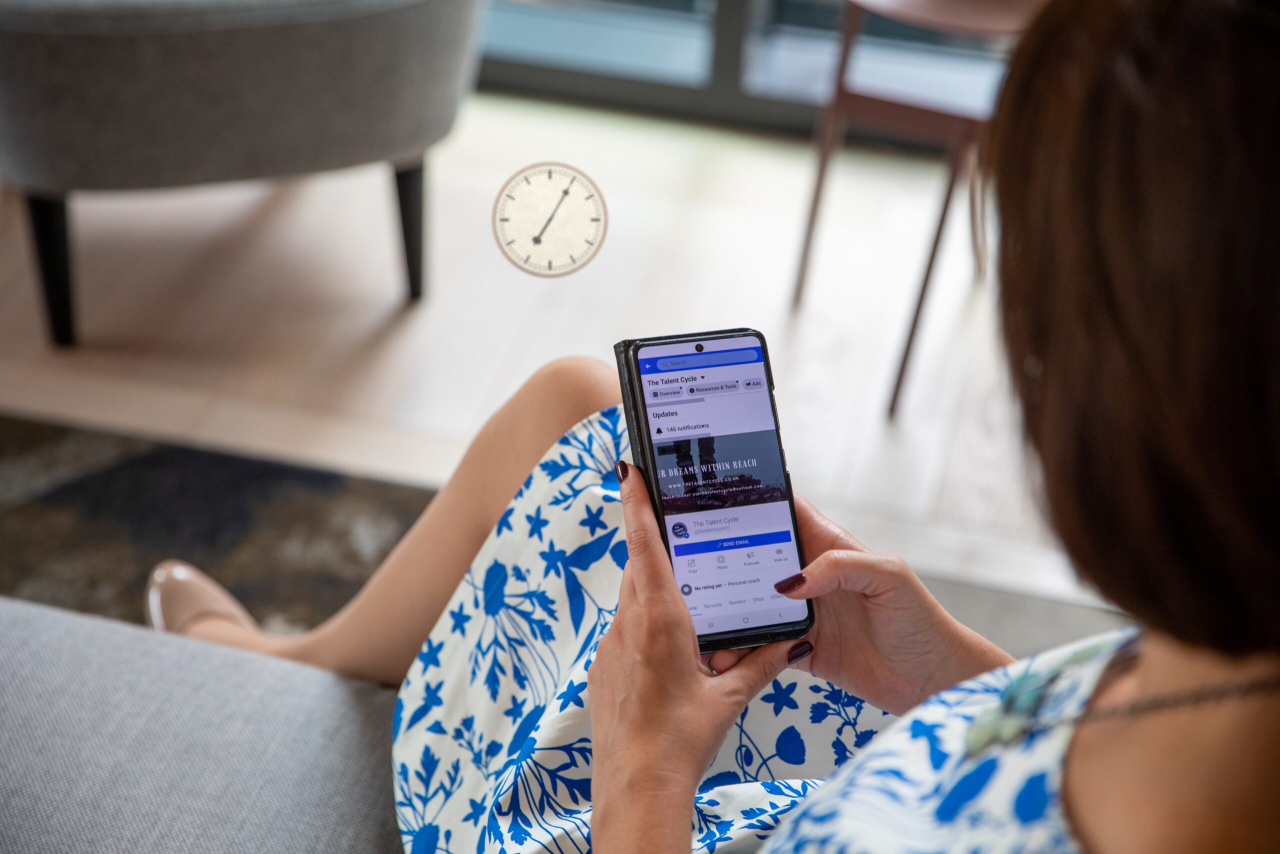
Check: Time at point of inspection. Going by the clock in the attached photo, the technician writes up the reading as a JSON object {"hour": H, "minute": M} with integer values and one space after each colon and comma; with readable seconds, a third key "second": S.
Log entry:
{"hour": 7, "minute": 5}
